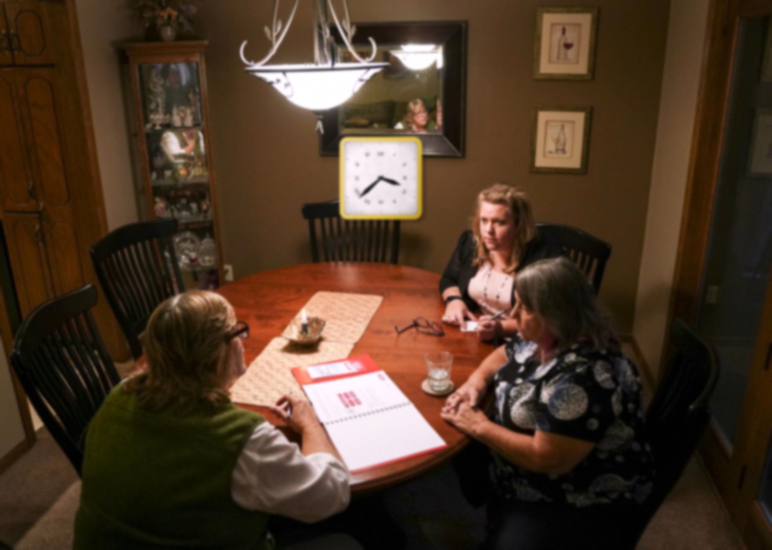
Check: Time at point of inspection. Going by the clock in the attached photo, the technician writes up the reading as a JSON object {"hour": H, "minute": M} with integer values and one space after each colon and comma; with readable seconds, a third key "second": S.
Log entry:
{"hour": 3, "minute": 38}
